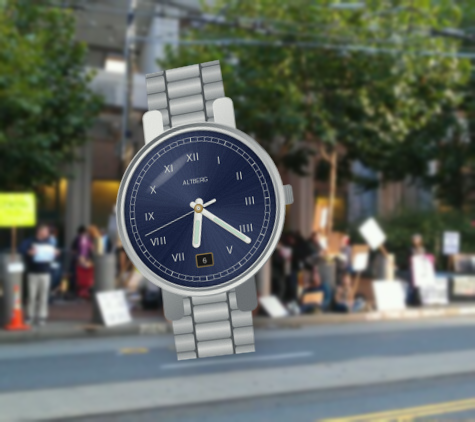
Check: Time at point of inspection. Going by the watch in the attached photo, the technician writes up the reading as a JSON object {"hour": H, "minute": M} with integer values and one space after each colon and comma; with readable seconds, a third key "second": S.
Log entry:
{"hour": 6, "minute": 21, "second": 42}
